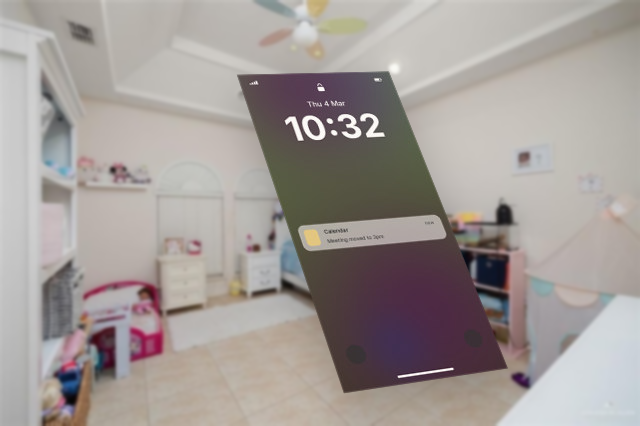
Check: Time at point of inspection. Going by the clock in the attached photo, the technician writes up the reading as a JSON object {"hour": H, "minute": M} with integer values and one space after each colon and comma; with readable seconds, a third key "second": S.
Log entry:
{"hour": 10, "minute": 32}
